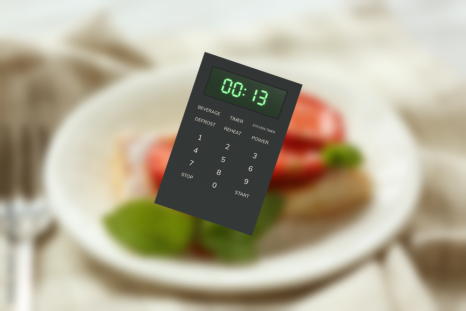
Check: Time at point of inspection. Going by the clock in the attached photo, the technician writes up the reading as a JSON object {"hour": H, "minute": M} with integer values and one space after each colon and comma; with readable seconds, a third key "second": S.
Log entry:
{"hour": 0, "minute": 13}
